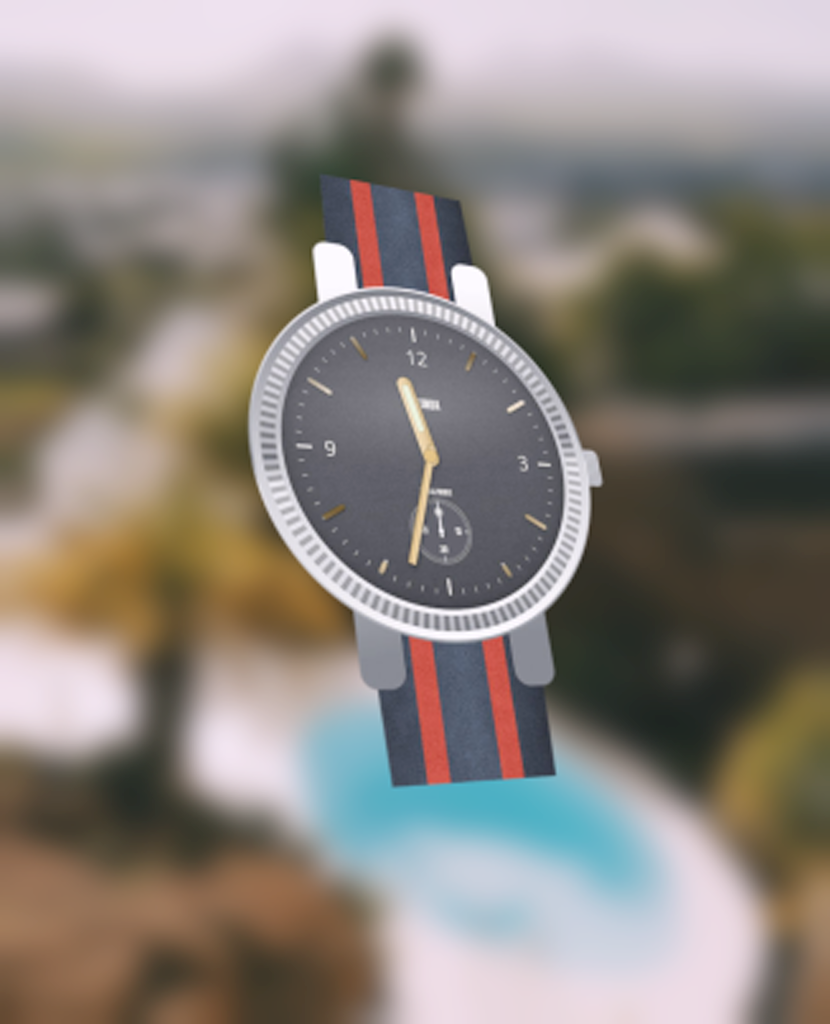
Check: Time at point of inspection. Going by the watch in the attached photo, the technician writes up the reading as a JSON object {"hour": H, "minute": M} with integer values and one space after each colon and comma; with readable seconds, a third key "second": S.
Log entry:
{"hour": 11, "minute": 33}
